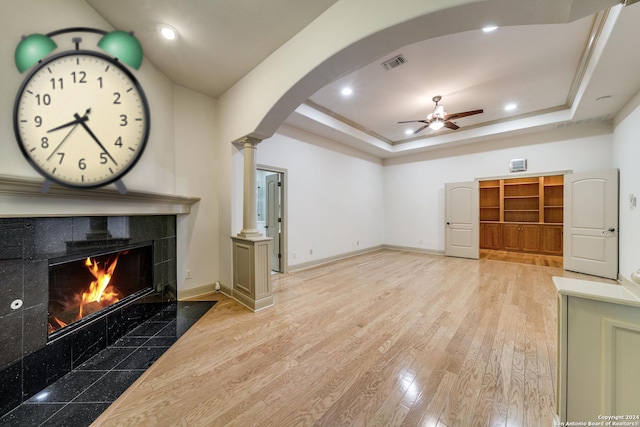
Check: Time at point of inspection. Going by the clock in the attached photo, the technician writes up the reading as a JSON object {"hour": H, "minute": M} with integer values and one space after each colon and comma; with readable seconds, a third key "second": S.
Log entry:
{"hour": 8, "minute": 23, "second": 37}
